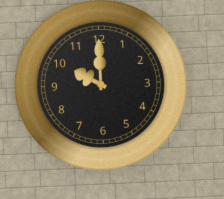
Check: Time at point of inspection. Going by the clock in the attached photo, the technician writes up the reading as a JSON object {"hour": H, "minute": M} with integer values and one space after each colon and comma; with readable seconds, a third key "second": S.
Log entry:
{"hour": 10, "minute": 0}
